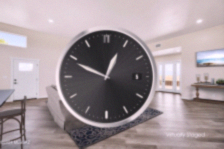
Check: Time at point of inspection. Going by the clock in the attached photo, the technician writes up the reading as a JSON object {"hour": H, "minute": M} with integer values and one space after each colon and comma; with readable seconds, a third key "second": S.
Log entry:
{"hour": 12, "minute": 49}
